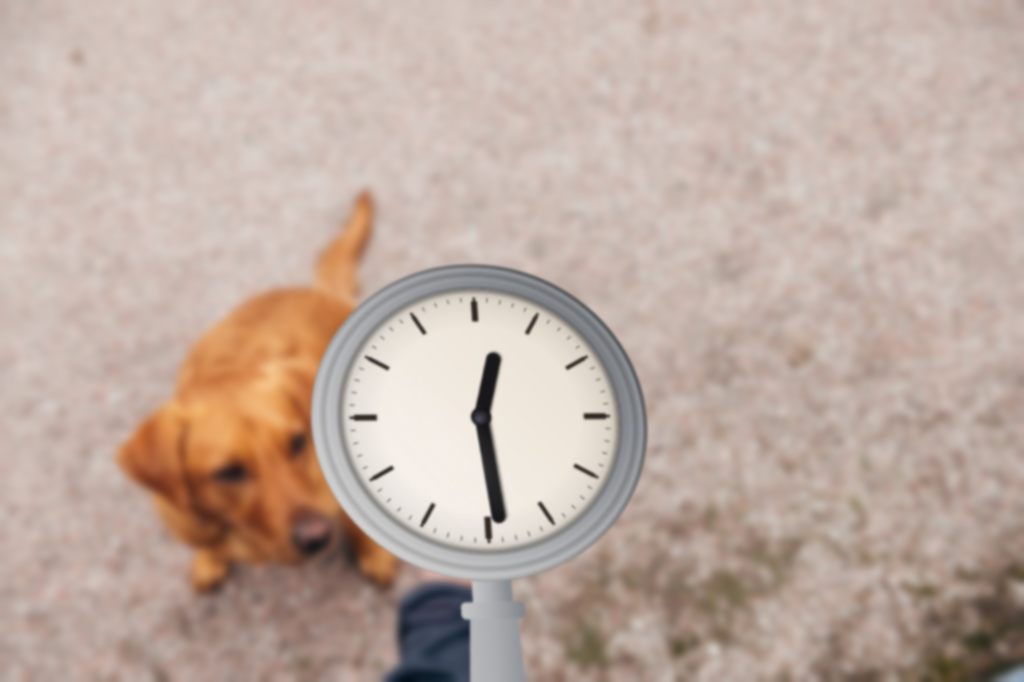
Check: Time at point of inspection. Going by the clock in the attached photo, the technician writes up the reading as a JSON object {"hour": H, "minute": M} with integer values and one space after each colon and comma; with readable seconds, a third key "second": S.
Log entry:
{"hour": 12, "minute": 29}
